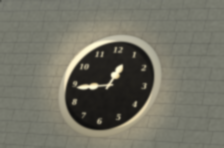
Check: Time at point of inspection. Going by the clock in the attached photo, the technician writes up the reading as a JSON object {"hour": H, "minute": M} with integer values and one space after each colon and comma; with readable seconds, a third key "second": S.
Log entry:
{"hour": 12, "minute": 44}
